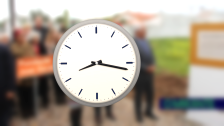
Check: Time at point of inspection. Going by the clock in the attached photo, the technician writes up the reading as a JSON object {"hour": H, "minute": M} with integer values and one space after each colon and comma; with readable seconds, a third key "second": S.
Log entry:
{"hour": 8, "minute": 17}
